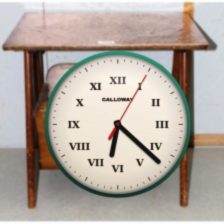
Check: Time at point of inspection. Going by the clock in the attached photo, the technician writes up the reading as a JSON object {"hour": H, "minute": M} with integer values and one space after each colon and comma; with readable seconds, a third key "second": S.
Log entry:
{"hour": 6, "minute": 22, "second": 5}
